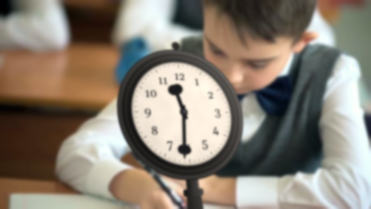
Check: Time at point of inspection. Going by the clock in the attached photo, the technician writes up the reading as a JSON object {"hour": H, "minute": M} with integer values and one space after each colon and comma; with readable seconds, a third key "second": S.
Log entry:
{"hour": 11, "minute": 31}
